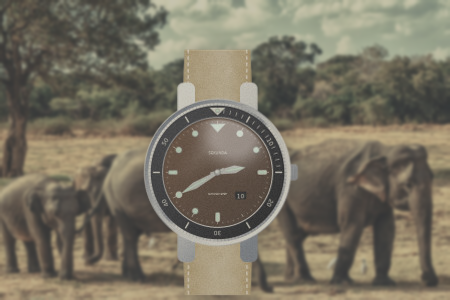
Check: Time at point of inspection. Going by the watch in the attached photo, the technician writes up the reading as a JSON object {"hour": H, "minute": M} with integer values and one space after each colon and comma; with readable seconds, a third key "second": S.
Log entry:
{"hour": 2, "minute": 40}
